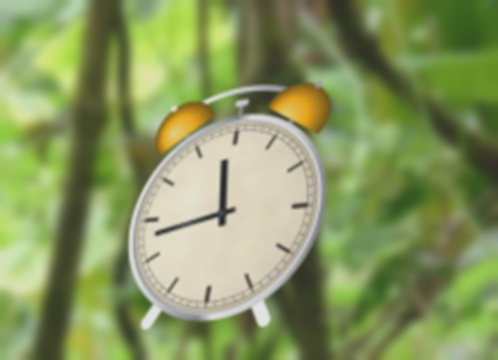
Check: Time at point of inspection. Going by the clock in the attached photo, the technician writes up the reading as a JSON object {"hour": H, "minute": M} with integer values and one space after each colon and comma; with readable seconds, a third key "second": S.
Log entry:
{"hour": 11, "minute": 43}
